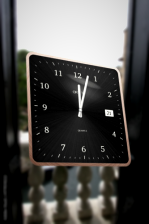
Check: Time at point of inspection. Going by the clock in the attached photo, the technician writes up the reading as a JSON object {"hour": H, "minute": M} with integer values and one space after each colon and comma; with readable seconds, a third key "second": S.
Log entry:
{"hour": 12, "minute": 3}
